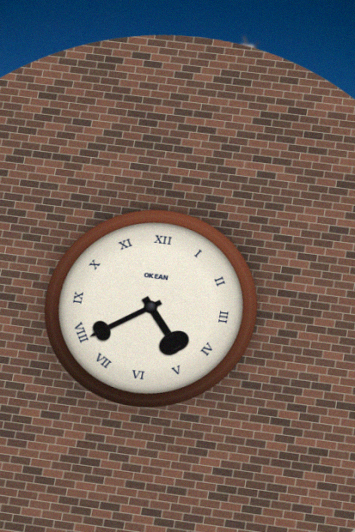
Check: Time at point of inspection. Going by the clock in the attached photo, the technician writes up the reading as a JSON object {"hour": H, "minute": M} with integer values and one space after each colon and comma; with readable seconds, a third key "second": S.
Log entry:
{"hour": 4, "minute": 39}
